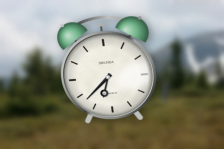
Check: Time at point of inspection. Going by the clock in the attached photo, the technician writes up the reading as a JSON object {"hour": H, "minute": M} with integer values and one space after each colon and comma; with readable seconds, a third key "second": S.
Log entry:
{"hour": 6, "minute": 38}
